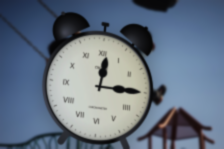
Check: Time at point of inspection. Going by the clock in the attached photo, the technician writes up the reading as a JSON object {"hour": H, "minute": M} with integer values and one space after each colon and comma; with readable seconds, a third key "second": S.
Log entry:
{"hour": 12, "minute": 15}
